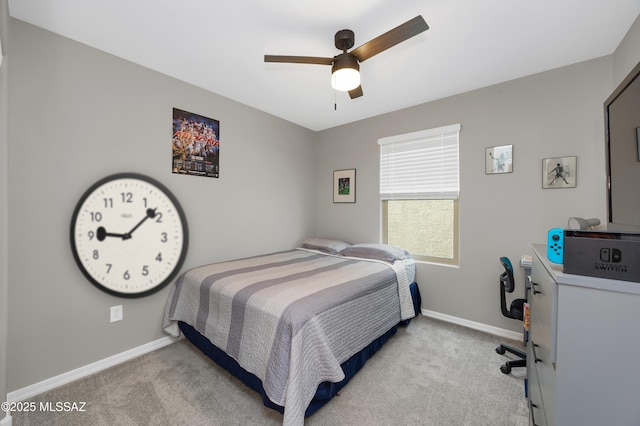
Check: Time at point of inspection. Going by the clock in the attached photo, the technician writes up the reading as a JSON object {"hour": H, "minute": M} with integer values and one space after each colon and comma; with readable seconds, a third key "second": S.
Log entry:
{"hour": 9, "minute": 8}
